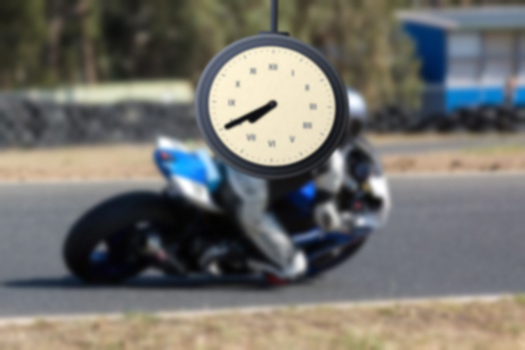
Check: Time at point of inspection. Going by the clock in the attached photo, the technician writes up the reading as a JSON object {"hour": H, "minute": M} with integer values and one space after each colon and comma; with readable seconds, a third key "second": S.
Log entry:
{"hour": 7, "minute": 40}
